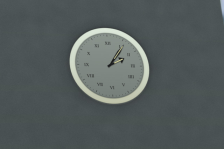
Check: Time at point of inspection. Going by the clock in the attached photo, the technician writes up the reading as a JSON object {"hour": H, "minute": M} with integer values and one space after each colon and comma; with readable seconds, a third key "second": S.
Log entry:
{"hour": 2, "minute": 6}
